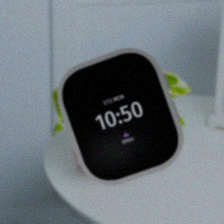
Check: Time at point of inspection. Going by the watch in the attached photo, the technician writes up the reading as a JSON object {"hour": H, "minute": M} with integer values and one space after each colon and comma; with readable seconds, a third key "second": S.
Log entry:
{"hour": 10, "minute": 50}
